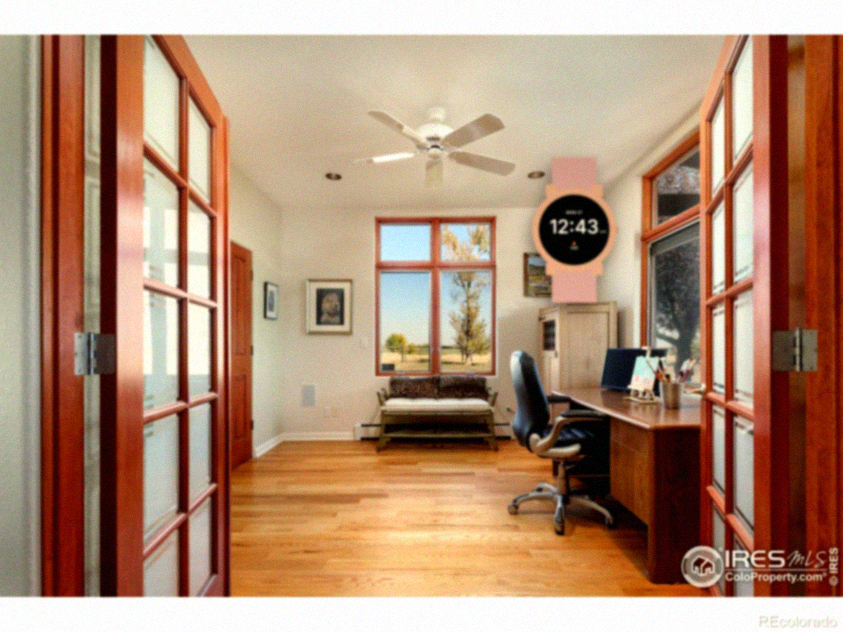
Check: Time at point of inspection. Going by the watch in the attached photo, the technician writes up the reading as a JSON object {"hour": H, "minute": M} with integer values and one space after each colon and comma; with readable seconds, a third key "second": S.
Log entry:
{"hour": 12, "minute": 43}
